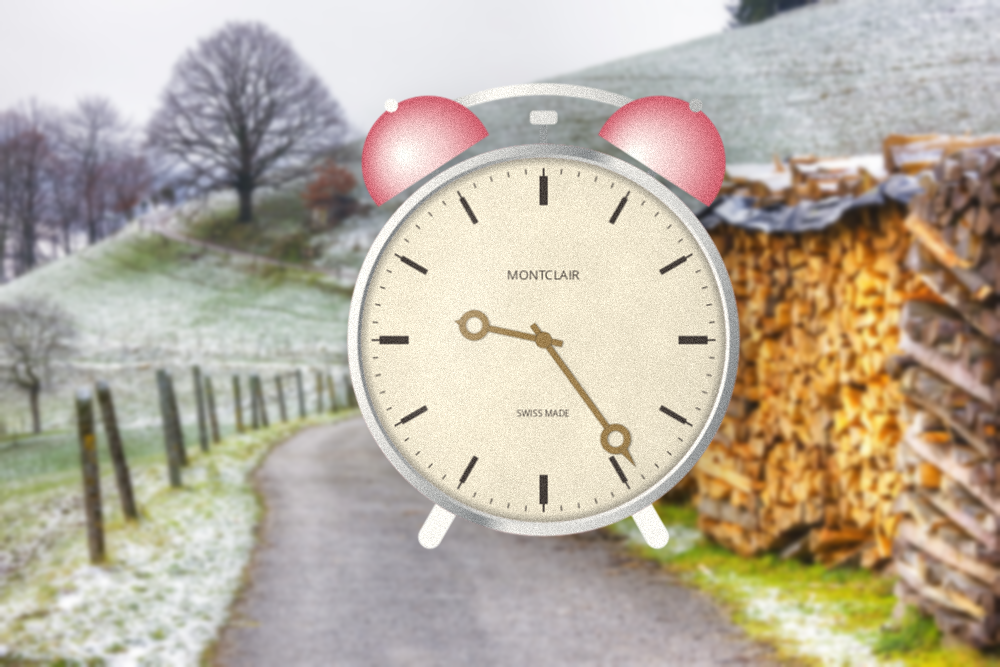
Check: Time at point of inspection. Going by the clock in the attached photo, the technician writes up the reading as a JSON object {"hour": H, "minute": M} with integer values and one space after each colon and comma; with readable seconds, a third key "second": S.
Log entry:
{"hour": 9, "minute": 24}
